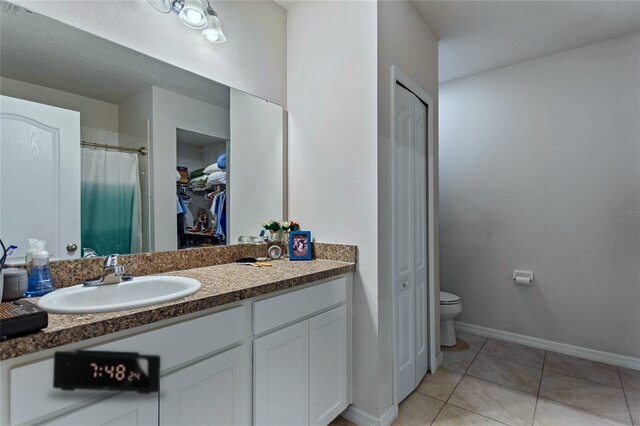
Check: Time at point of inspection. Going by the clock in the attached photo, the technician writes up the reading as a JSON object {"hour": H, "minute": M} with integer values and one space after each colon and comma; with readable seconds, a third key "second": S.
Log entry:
{"hour": 7, "minute": 48}
